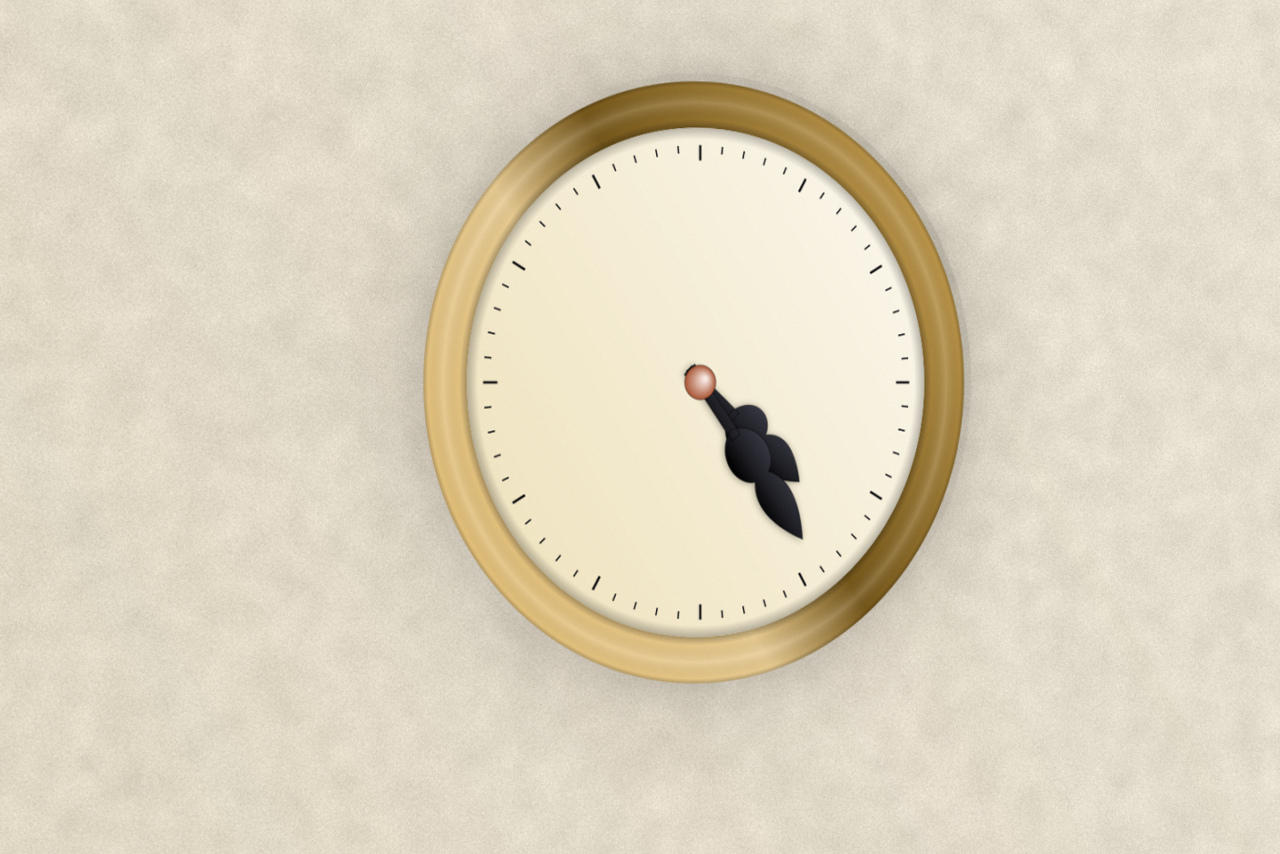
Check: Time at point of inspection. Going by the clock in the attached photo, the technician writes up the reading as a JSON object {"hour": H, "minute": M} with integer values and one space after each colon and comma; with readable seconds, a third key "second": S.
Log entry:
{"hour": 4, "minute": 24}
